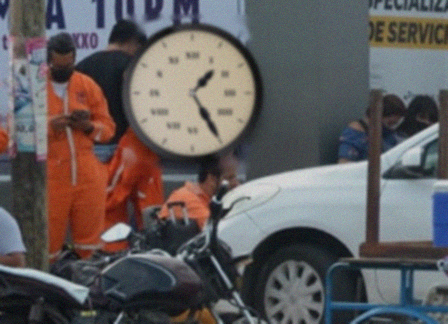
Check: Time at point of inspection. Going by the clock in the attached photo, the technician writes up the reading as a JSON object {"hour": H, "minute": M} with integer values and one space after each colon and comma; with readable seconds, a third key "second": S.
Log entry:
{"hour": 1, "minute": 25}
